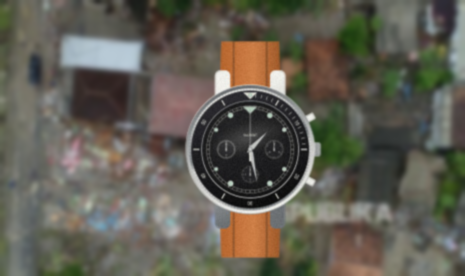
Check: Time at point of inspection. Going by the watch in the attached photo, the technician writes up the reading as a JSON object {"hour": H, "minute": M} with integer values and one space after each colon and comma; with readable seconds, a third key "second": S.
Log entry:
{"hour": 1, "minute": 28}
